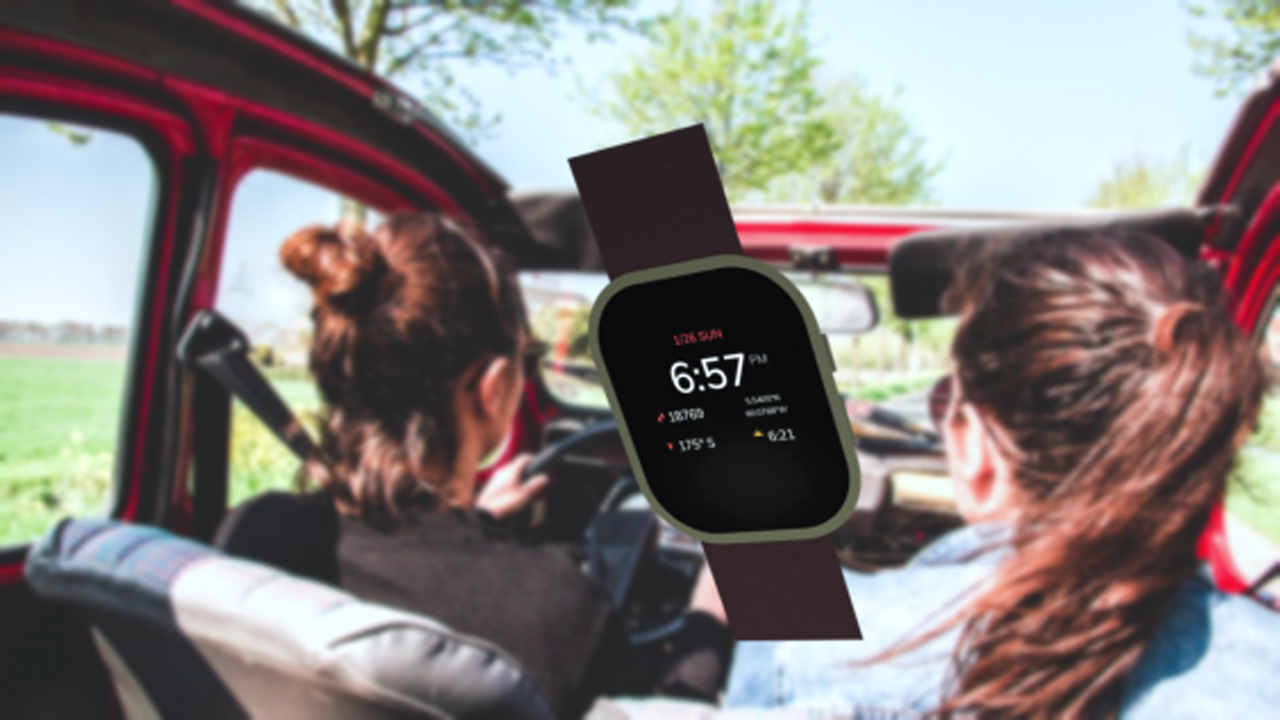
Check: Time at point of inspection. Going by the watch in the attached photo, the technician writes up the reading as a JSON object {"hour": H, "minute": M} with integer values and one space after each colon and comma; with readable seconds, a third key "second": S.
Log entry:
{"hour": 6, "minute": 57}
